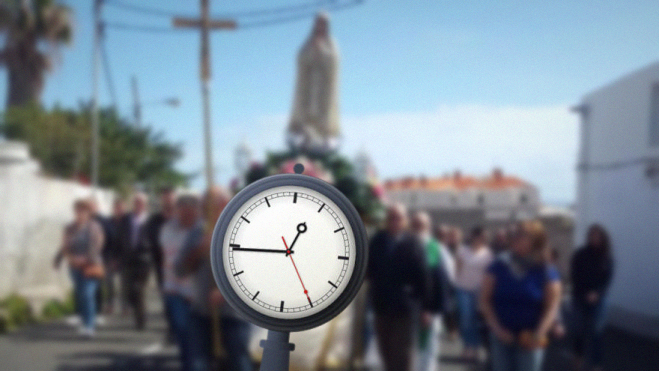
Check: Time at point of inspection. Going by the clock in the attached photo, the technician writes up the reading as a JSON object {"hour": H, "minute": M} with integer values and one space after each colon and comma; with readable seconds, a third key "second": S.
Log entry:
{"hour": 12, "minute": 44, "second": 25}
